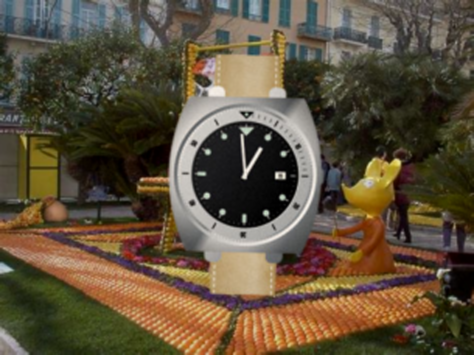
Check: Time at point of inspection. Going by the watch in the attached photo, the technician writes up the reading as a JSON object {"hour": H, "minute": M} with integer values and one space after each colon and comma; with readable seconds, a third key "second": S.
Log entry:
{"hour": 12, "minute": 59}
